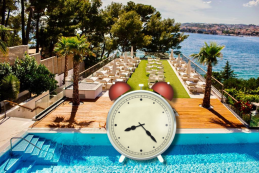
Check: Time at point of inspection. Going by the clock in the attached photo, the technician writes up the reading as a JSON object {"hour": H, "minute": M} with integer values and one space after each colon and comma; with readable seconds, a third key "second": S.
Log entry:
{"hour": 8, "minute": 23}
